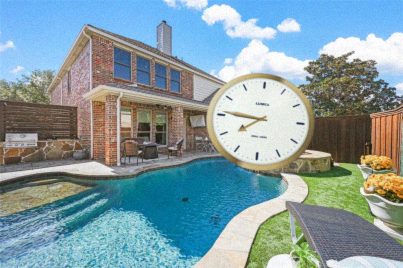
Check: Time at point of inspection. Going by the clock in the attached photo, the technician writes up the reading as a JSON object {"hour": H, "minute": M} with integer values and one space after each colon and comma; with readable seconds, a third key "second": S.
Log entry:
{"hour": 7, "minute": 46}
